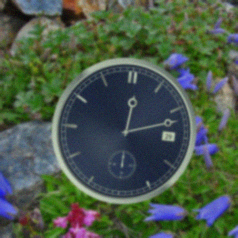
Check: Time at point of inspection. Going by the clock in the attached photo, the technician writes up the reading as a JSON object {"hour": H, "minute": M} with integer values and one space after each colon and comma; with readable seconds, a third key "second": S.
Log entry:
{"hour": 12, "minute": 12}
